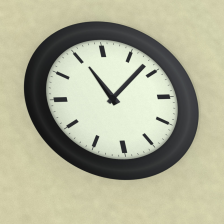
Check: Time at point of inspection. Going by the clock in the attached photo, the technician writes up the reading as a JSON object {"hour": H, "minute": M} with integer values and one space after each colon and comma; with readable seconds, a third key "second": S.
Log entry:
{"hour": 11, "minute": 8}
